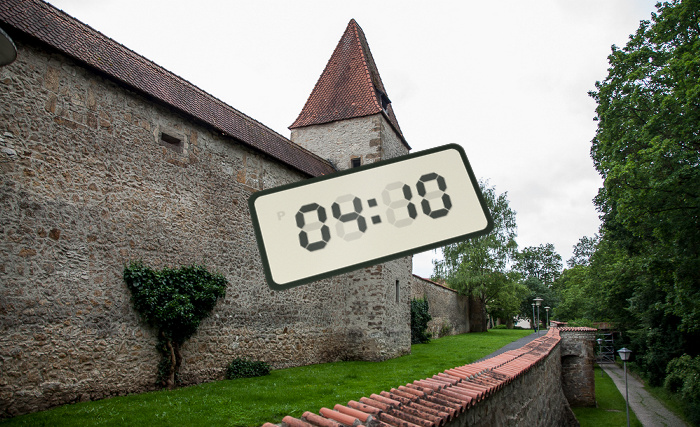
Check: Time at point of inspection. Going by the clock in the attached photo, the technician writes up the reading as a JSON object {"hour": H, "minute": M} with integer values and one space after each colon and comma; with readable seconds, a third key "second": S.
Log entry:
{"hour": 4, "minute": 10}
